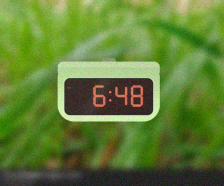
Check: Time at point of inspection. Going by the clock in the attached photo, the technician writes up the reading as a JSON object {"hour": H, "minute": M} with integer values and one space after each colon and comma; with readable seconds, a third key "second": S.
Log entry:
{"hour": 6, "minute": 48}
